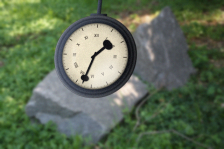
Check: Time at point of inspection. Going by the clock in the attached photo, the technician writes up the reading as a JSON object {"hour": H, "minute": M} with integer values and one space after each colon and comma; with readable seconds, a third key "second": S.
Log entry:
{"hour": 1, "minute": 33}
